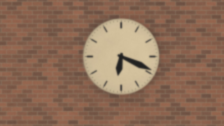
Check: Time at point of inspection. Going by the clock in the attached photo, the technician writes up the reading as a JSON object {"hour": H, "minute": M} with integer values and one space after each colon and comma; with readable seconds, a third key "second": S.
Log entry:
{"hour": 6, "minute": 19}
